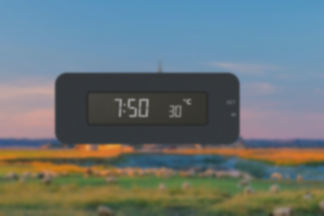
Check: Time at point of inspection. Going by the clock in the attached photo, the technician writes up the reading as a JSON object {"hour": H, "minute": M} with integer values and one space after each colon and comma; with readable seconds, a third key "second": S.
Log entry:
{"hour": 7, "minute": 50}
